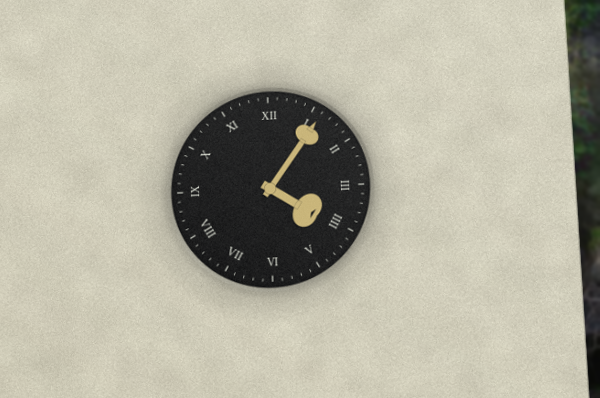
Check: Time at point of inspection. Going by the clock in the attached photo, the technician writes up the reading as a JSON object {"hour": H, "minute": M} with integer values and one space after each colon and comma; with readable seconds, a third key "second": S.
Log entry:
{"hour": 4, "minute": 6}
